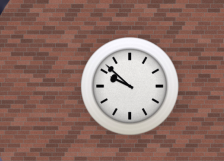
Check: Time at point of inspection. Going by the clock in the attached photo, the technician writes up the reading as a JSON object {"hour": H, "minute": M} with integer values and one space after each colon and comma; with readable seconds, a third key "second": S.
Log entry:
{"hour": 9, "minute": 52}
